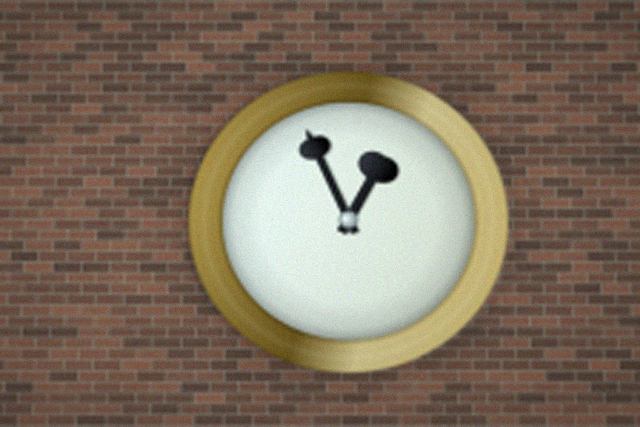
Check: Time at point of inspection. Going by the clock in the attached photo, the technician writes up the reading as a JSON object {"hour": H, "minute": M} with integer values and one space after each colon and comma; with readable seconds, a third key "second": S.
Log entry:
{"hour": 12, "minute": 56}
